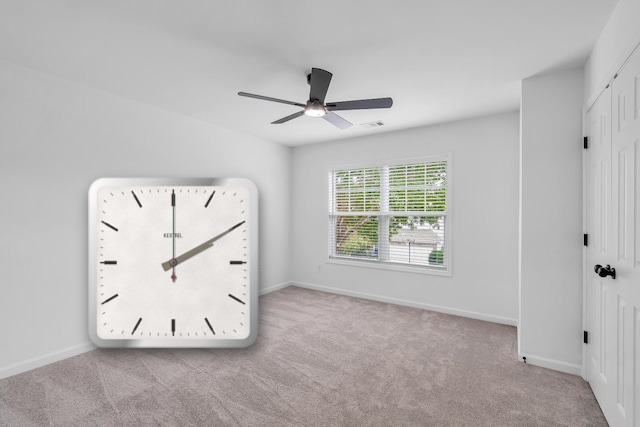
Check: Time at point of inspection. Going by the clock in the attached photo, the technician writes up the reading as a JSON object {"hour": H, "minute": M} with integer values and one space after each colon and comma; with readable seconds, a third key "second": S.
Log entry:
{"hour": 2, "minute": 10, "second": 0}
